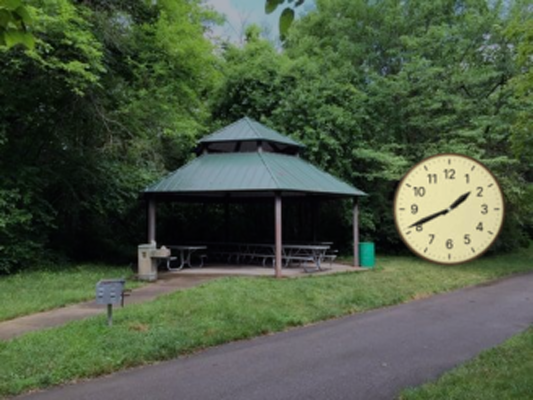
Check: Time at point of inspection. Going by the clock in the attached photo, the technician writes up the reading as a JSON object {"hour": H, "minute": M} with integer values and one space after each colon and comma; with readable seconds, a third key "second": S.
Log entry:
{"hour": 1, "minute": 41}
